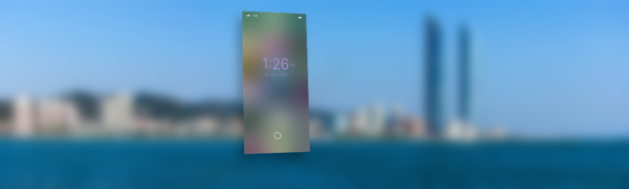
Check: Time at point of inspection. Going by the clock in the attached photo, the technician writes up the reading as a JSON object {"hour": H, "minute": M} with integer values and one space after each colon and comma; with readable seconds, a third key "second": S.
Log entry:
{"hour": 1, "minute": 26}
